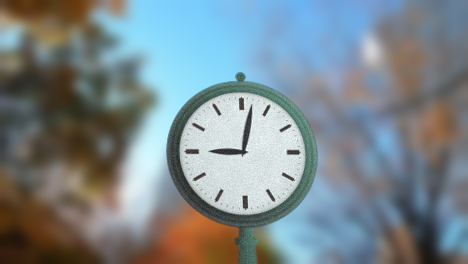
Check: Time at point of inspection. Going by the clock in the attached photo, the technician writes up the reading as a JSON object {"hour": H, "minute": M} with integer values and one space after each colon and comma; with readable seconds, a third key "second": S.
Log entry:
{"hour": 9, "minute": 2}
